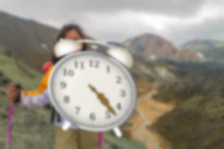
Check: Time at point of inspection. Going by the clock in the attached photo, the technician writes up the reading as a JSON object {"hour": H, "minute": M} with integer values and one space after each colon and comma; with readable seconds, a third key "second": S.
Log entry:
{"hour": 4, "minute": 23}
